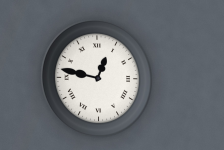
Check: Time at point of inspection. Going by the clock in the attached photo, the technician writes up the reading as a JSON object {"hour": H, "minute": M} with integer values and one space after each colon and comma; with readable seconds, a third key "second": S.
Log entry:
{"hour": 12, "minute": 47}
